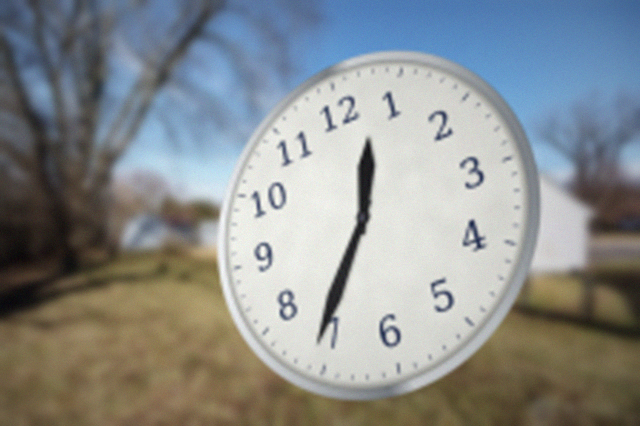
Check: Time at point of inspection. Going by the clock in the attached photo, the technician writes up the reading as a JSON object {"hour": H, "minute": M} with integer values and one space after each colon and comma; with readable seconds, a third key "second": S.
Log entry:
{"hour": 12, "minute": 36}
